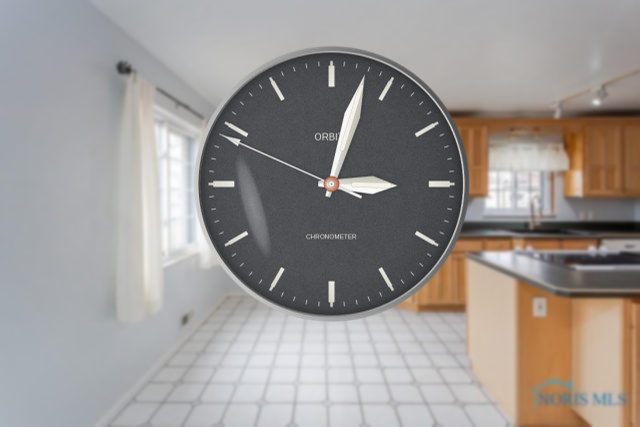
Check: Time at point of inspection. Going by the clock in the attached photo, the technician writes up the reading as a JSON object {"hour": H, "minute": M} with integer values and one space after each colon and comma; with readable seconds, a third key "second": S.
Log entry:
{"hour": 3, "minute": 2, "second": 49}
